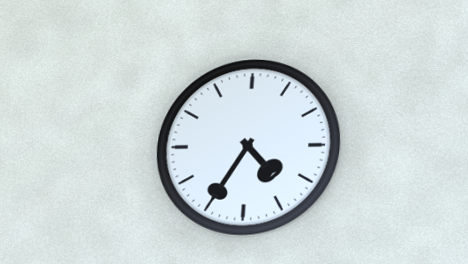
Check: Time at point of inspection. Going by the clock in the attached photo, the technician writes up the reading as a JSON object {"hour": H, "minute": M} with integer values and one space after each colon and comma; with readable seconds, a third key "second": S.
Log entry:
{"hour": 4, "minute": 35}
